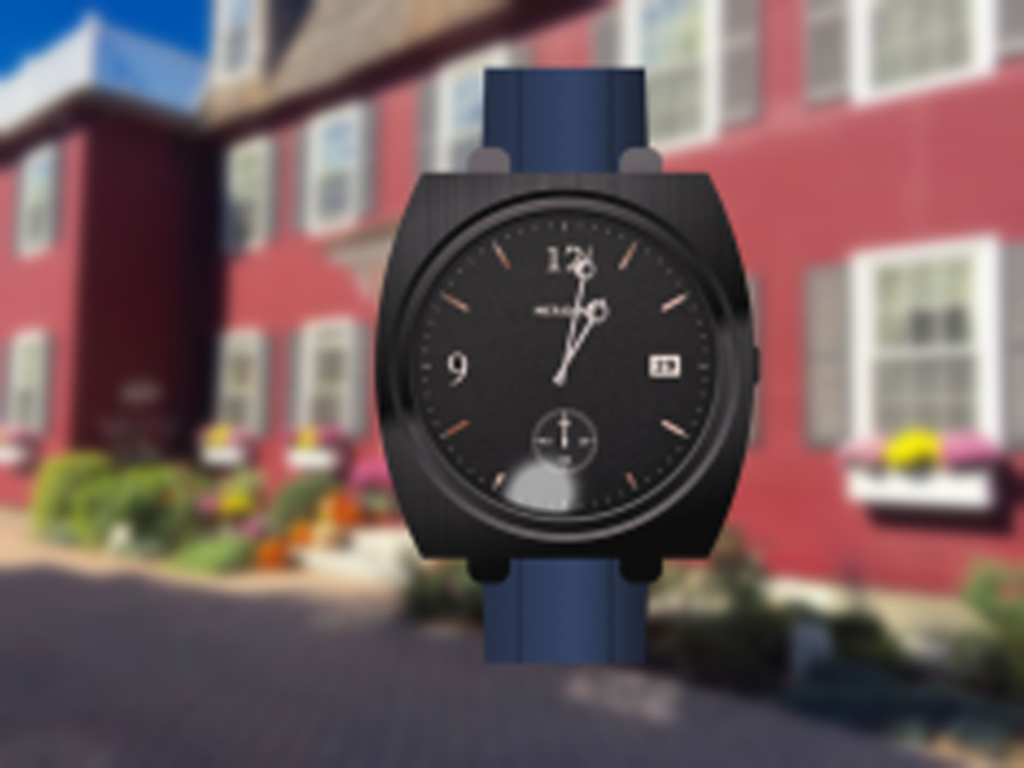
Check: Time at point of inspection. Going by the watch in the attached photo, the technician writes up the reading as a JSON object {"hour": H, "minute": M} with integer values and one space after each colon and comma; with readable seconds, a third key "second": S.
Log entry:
{"hour": 1, "minute": 2}
